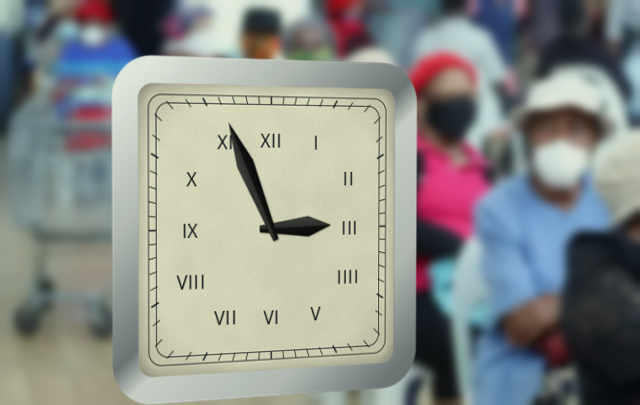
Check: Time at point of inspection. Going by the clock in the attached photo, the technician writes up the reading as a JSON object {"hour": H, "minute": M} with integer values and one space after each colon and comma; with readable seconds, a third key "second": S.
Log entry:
{"hour": 2, "minute": 56}
